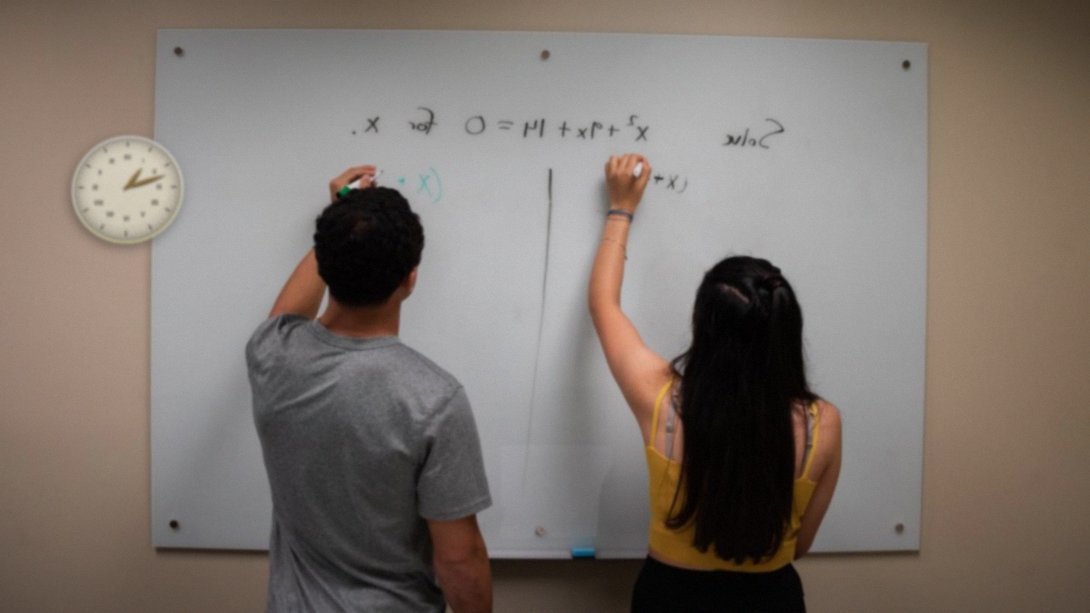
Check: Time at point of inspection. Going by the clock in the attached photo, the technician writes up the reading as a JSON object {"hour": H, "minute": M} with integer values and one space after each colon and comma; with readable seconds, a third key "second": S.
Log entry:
{"hour": 1, "minute": 12}
